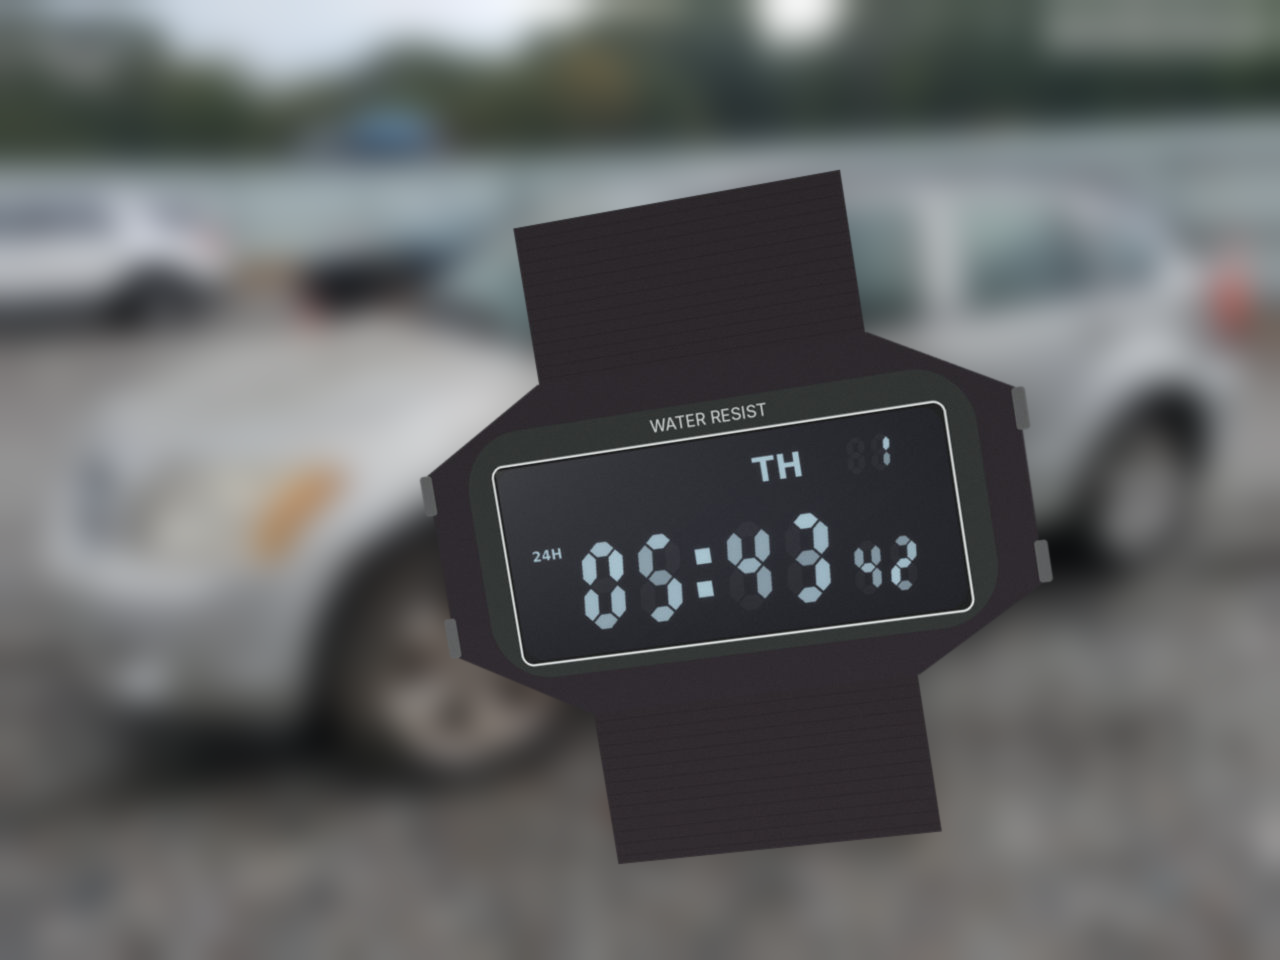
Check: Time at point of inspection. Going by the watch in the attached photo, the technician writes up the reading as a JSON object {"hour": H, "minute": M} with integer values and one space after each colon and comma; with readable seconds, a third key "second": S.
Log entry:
{"hour": 5, "minute": 43, "second": 42}
